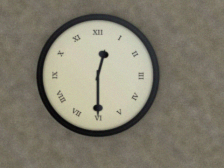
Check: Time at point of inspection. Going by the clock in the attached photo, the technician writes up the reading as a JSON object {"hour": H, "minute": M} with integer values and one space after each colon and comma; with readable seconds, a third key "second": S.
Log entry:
{"hour": 12, "minute": 30}
